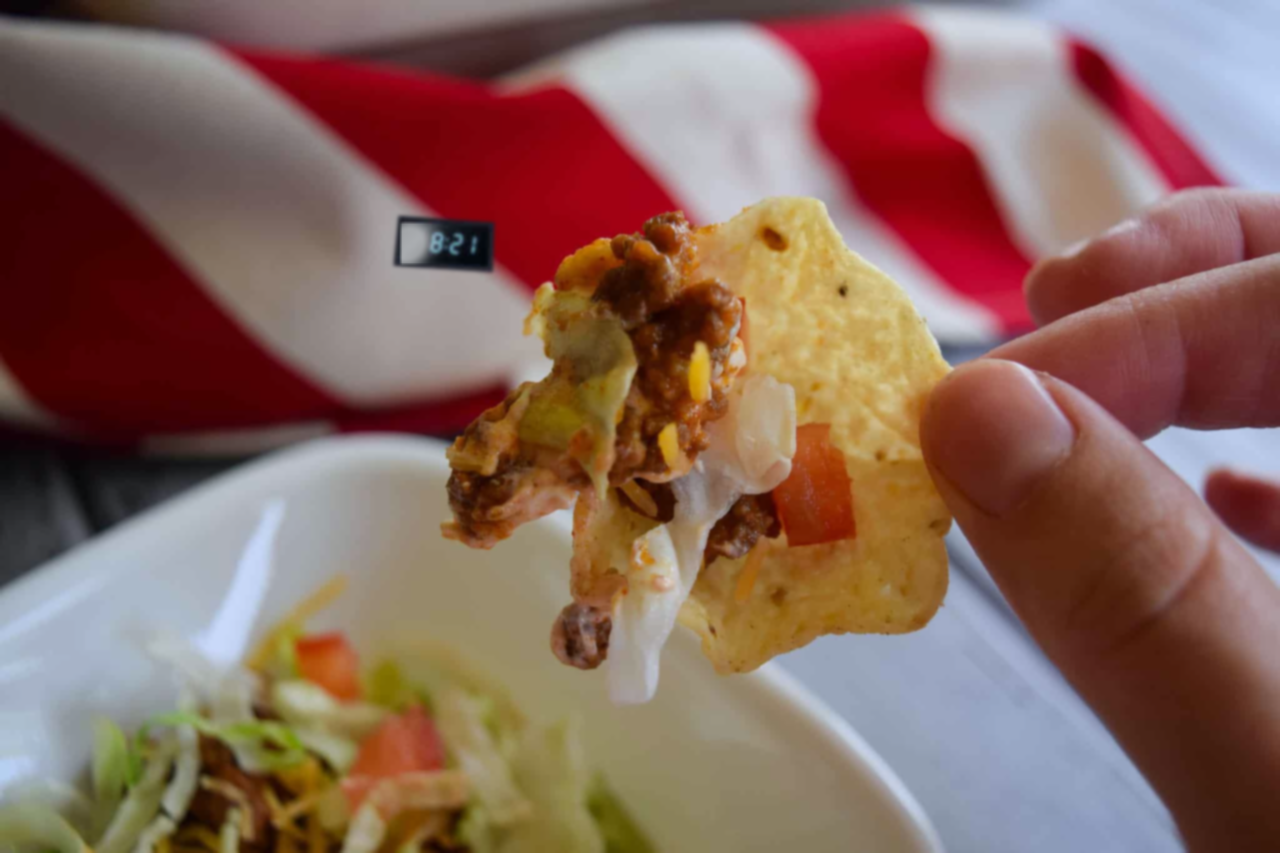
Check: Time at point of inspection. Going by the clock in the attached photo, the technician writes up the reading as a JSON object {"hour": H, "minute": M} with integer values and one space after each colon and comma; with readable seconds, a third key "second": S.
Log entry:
{"hour": 8, "minute": 21}
